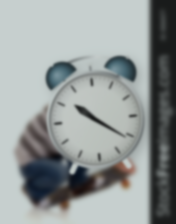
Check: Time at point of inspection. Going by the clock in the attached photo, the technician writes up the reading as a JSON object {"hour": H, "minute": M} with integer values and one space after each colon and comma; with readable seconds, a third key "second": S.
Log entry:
{"hour": 10, "minute": 21}
